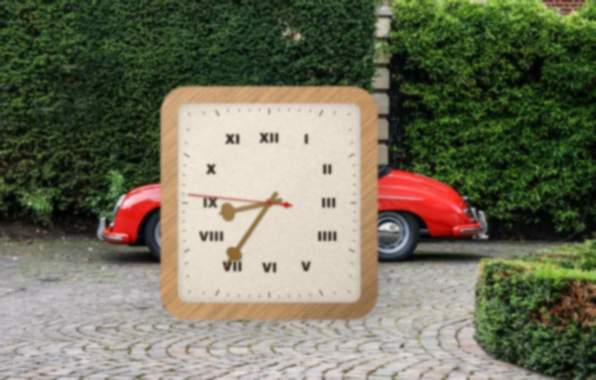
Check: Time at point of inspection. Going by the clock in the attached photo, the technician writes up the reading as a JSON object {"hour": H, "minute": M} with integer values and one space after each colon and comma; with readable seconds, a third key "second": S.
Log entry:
{"hour": 8, "minute": 35, "second": 46}
